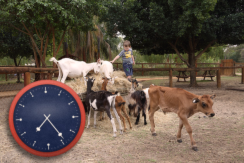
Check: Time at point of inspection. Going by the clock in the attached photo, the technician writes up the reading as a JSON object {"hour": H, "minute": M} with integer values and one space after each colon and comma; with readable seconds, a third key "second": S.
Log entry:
{"hour": 7, "minute": 24}
